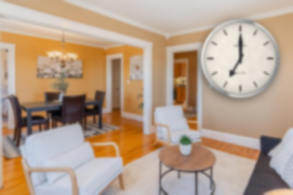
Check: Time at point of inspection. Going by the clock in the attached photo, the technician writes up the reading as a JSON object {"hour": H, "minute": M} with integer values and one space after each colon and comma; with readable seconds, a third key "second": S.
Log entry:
{"hour": 7, "minute": 0}
